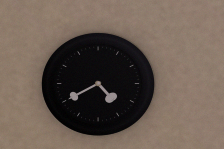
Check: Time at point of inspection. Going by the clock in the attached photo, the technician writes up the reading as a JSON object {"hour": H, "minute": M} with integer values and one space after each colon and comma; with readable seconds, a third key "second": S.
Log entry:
{"hour": 4, "minute": 40}
